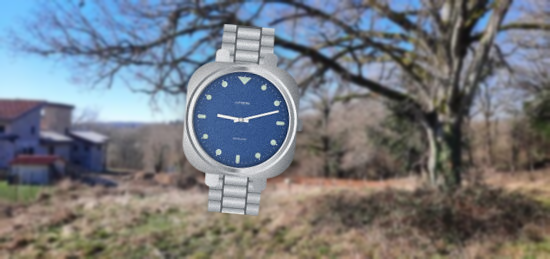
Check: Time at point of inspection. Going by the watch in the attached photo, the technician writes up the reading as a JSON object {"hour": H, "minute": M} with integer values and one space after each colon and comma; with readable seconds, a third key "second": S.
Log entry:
{"hour": 9, "minute": 12}
